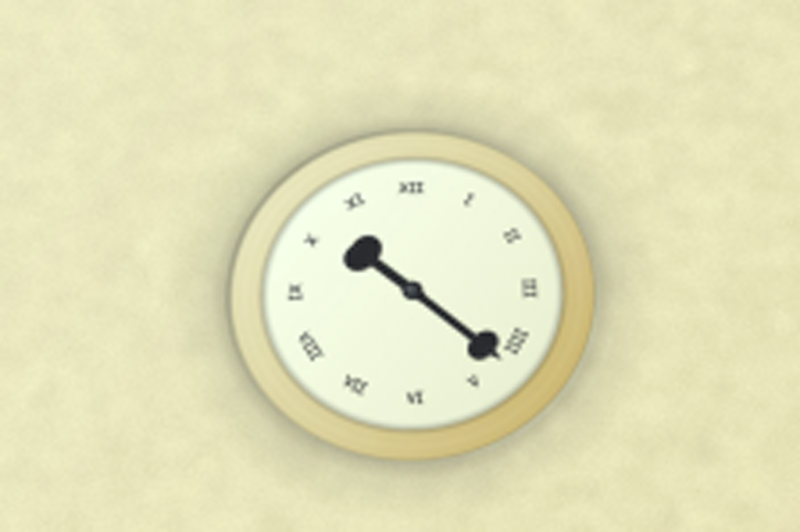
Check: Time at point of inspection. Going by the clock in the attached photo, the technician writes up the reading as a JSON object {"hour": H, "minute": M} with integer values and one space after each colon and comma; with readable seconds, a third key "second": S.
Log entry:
{"hour": 10, "minute": 22}
